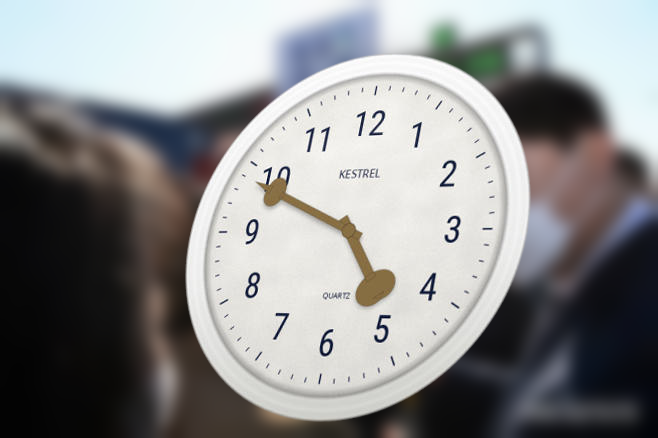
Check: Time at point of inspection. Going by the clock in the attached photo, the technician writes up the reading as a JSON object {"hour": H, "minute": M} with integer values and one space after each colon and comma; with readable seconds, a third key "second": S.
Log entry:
{"hour": 4, "minute": 49}
